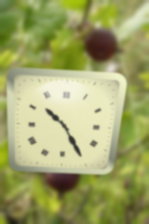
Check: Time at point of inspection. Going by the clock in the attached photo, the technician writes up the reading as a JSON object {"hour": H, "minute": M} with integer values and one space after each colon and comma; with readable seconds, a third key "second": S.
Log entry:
{"hour": 10, "minute": 25}
